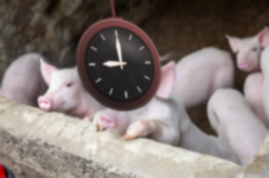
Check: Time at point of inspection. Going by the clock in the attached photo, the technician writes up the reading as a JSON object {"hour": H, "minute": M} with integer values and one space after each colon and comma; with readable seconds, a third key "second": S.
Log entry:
{"hour": 9, "minute": 0}
